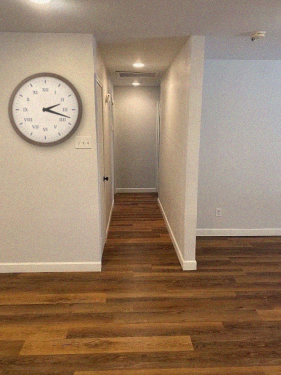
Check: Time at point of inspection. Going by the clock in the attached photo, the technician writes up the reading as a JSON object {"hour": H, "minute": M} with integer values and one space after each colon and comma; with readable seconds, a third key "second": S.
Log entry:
{"hour": 2, "minute": 18}
